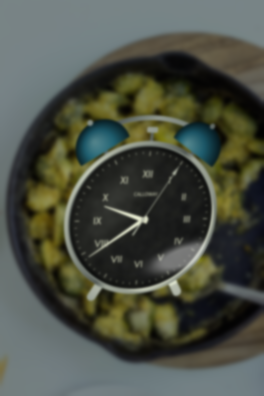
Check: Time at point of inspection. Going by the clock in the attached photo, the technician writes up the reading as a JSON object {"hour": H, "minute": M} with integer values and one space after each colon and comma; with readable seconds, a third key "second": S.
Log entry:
{"hour": 9, "minute": 39, "second": 5}
